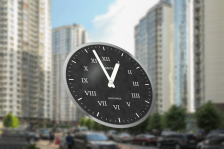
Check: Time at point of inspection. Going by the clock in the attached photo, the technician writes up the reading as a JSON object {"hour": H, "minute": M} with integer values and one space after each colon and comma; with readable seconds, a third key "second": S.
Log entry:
{"hour": 12, "minute": 57}
